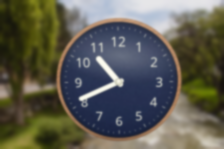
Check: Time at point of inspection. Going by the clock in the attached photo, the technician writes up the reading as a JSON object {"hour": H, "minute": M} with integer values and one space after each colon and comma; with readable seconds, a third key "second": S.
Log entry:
{"hour": 10, "minute": 41}
